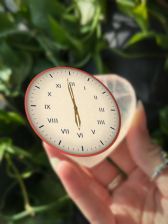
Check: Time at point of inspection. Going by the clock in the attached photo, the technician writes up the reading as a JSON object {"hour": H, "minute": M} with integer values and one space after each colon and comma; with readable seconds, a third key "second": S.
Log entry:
{"hour": 5, "minute": 59}
